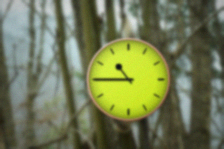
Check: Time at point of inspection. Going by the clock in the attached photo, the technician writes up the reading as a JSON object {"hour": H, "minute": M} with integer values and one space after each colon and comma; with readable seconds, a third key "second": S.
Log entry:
{"hour": 10, "minute": 45}
